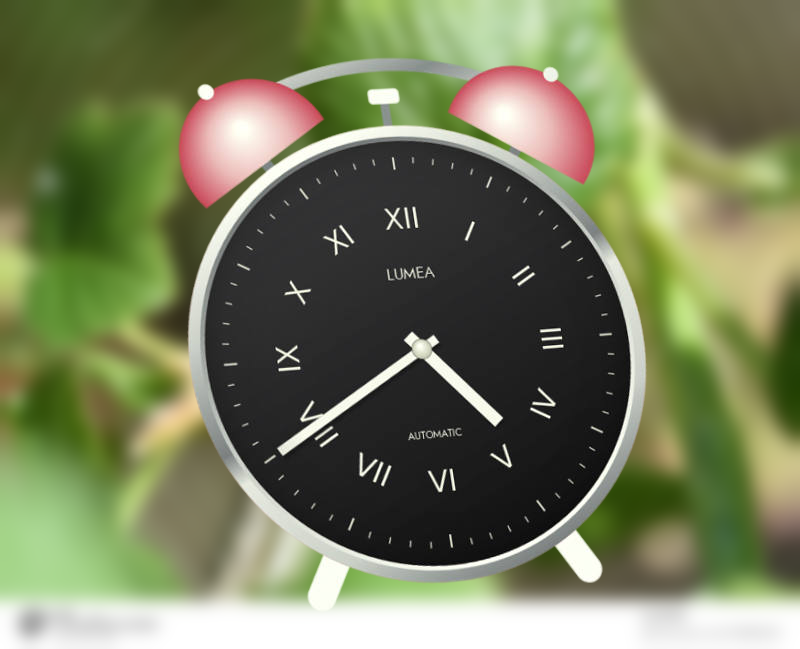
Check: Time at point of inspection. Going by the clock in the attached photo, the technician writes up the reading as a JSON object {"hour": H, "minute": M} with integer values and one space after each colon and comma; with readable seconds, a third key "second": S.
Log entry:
{"hour": 4, "minute": 40}
